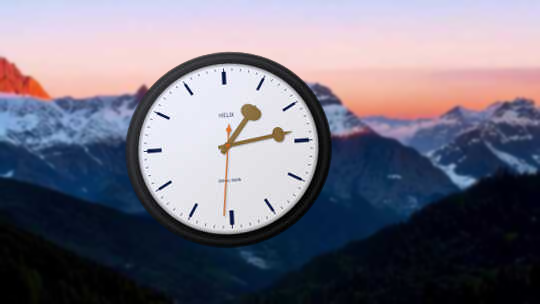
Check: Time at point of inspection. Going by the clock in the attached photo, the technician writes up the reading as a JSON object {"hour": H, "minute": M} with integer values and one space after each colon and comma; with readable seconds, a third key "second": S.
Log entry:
{"hour": 1, "minute": 13, "second": 31}
